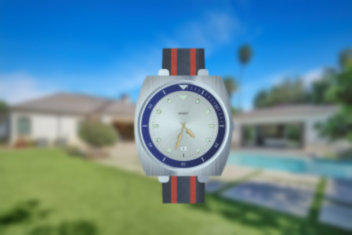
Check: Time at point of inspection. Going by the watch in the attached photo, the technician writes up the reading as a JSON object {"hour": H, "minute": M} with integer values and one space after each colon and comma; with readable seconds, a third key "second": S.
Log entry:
{"hour": 4, "minute": 33}
